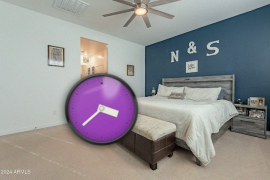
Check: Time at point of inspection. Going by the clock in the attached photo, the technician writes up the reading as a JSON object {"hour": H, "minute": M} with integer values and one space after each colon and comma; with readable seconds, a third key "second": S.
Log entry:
{"hour": 3, "minute": 38}
